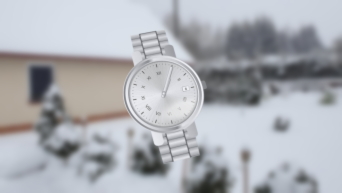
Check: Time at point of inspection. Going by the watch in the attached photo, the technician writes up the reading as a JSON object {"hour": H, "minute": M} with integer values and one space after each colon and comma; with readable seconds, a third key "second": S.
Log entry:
{"hour": 1, "minute": 5}
